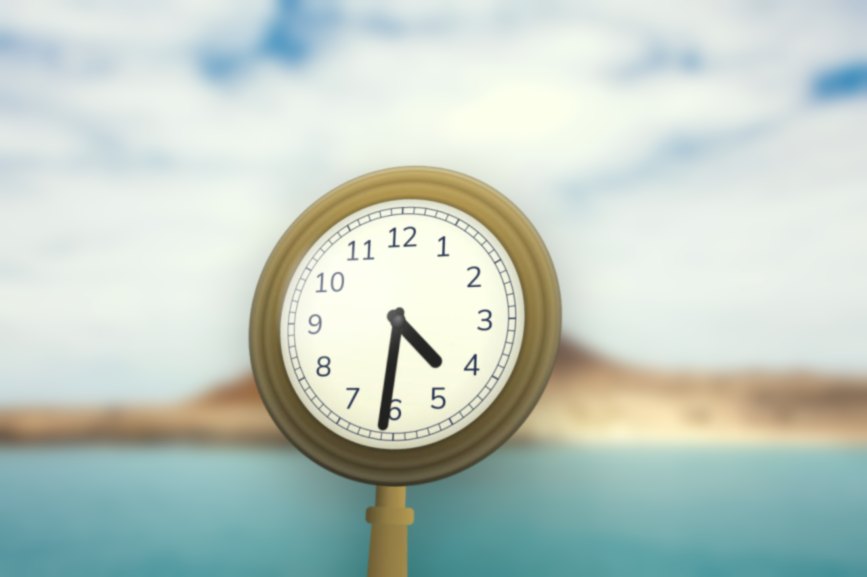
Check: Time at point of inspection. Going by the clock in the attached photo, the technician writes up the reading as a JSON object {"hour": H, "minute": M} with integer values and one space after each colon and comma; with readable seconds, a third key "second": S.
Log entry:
{"hour": 4, "minute": 31}
